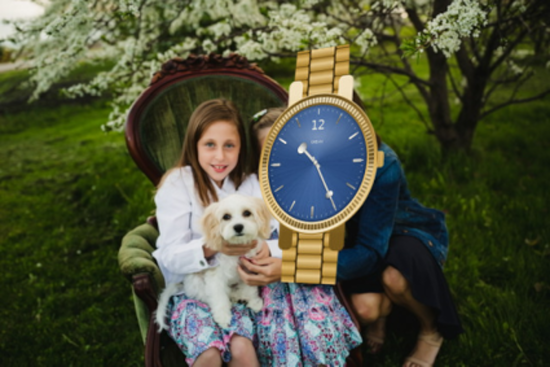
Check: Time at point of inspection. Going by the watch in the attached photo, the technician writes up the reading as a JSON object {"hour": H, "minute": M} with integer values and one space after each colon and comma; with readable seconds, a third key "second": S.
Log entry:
{"hour": 10, "minute": 25}
